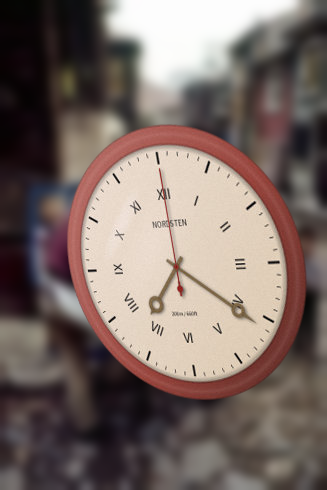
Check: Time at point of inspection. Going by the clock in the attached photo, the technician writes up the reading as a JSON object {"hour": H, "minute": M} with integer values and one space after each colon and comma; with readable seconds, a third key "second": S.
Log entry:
{"hour": 7, "minute": 21, "second": 0}
